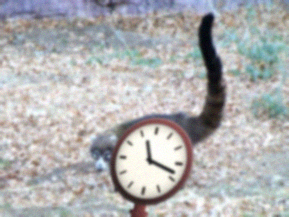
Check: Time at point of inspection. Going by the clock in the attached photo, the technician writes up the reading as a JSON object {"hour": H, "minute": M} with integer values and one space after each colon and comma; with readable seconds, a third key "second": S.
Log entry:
{"hour": 11, "minute": 18}
